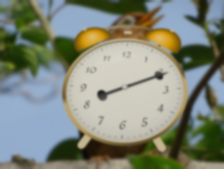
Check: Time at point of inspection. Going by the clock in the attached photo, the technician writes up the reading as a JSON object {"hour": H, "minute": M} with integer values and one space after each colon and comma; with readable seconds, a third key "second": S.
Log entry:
{"hour": 8, "minute": 11}
